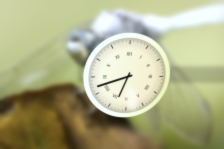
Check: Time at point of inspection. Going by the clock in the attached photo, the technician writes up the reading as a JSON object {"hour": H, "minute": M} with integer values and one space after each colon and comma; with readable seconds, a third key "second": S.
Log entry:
{"hour": 6, "minute": 42}
